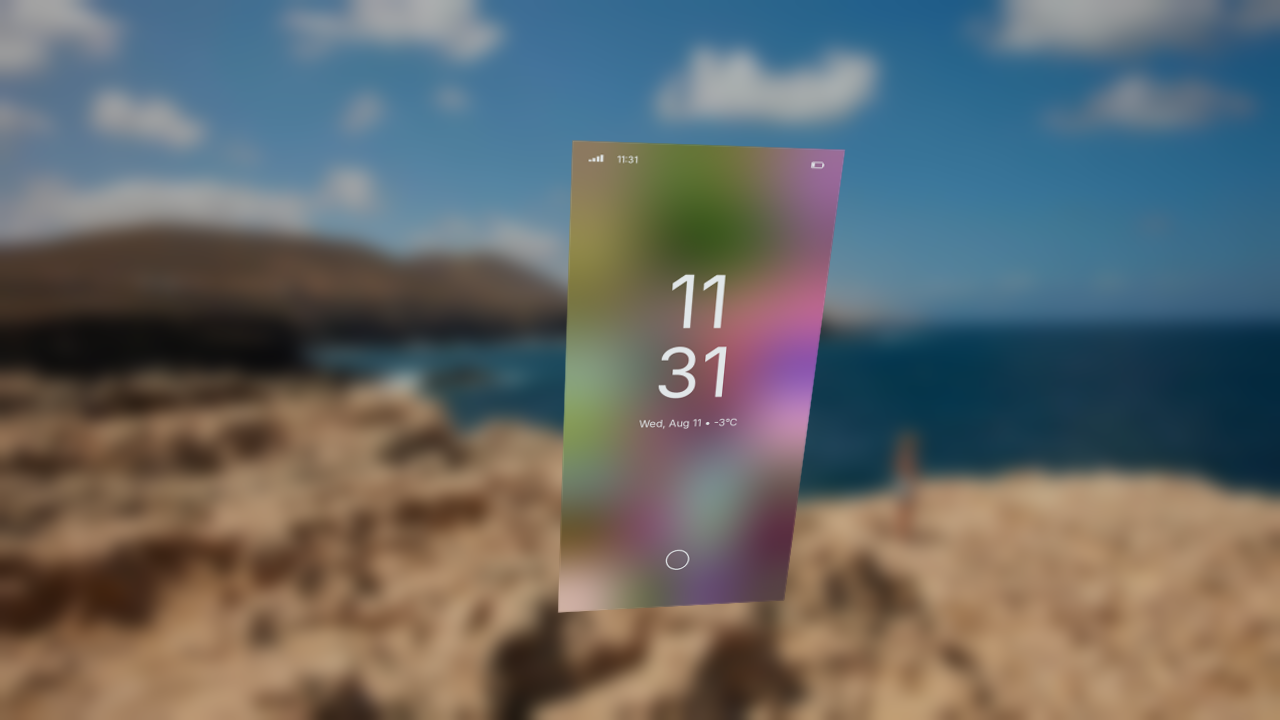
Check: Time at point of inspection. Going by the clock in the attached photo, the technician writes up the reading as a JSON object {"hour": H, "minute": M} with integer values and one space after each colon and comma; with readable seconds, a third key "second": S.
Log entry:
{"hour": 11, "minute": 31}
